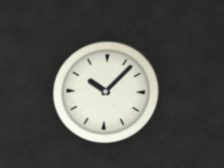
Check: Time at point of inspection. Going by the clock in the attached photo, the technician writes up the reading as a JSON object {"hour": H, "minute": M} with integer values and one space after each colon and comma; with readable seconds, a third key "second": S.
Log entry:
{"hour": 10, "minute": 7}
